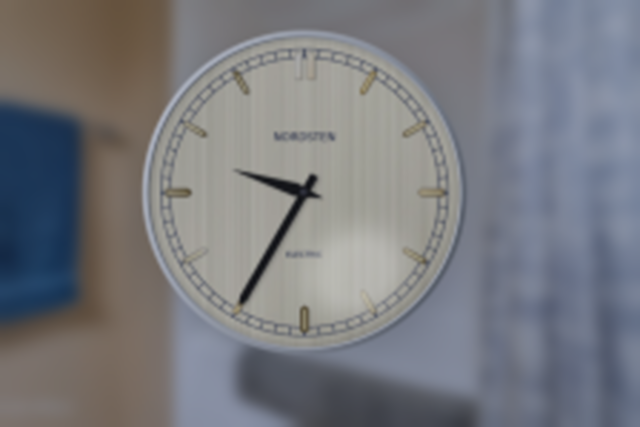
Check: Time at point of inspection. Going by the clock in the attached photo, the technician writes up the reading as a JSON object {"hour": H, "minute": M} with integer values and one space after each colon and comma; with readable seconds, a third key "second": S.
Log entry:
{"hour": 9, "minute": 35}
